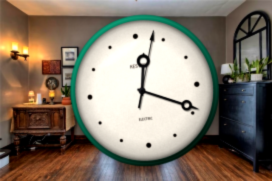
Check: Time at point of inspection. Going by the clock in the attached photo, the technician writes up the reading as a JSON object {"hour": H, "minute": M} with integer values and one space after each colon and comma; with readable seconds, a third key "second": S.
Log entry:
{"hour": 12, "minute": 19, "second": 3}
